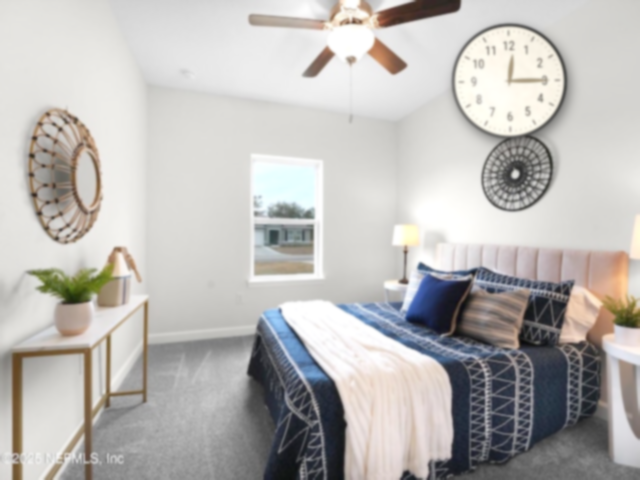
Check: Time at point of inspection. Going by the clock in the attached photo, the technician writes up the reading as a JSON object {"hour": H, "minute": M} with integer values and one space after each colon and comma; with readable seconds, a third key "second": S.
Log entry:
{"hour": 12, "minute": 15}
